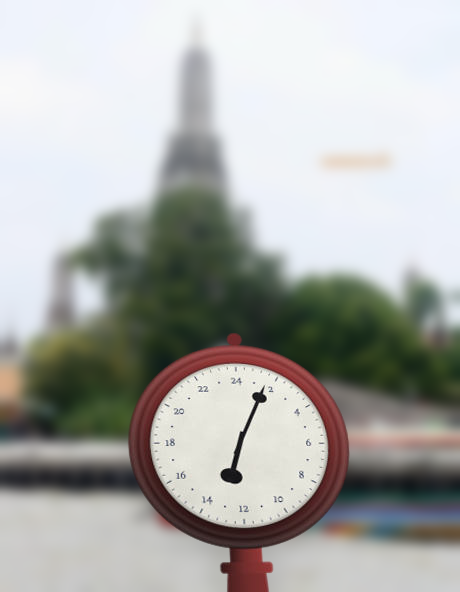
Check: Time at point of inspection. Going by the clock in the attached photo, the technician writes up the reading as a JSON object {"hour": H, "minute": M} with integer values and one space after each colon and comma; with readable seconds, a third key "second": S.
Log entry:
{"hour": 13, "minute": 4}
